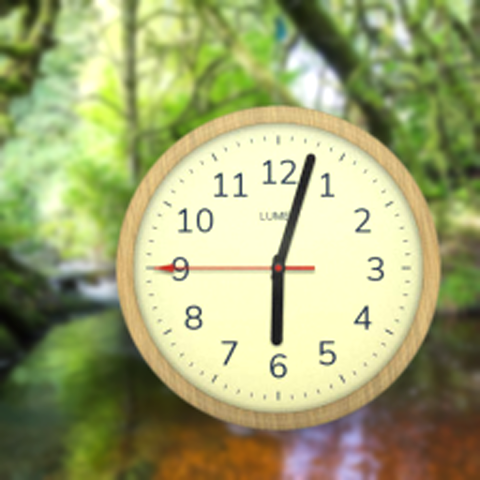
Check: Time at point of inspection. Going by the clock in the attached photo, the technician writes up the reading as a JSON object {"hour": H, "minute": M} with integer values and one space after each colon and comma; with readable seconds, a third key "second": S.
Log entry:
{"hour": 6, "minute": 2, "second": 45}
